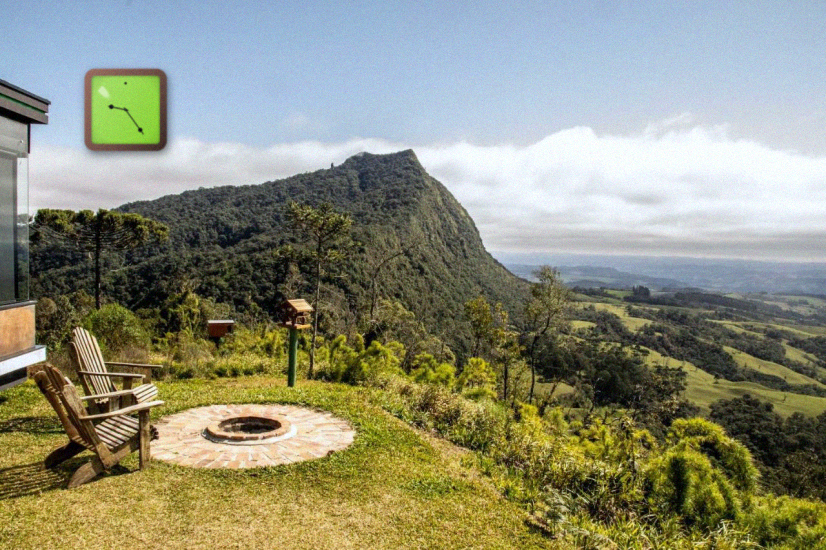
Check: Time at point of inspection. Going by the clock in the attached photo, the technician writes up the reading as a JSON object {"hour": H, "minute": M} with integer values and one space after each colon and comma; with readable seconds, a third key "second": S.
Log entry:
{"hour": 9, "minute": 24}
